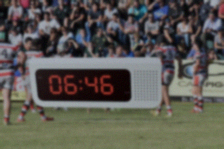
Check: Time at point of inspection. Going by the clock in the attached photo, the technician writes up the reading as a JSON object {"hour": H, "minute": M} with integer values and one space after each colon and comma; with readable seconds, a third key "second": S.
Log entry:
{"hour": 6, "minute": 46}
